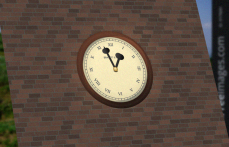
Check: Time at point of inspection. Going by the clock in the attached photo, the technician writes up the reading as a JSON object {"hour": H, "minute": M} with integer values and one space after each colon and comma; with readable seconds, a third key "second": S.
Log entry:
{"hour": 12, "minute": 57}
